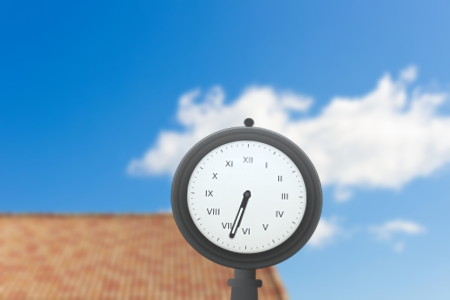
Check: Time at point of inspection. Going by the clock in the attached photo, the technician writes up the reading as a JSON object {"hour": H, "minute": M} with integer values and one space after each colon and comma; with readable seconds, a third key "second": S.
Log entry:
{"hour": 6, "minute": 33}
